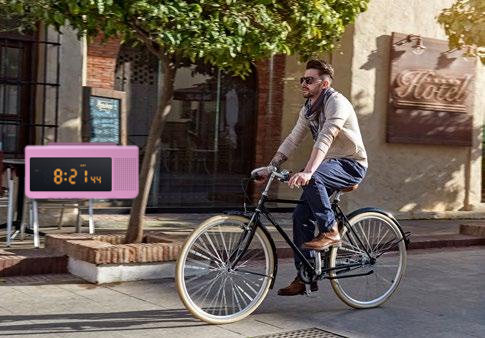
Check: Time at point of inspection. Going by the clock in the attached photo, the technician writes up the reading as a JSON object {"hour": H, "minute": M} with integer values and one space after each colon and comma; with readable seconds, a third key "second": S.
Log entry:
{"hour": 8, "minute": 21}
